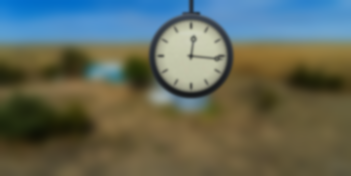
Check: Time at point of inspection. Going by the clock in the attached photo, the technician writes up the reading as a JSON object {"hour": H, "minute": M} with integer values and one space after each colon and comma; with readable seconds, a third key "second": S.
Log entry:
{"hour": 12, "minute": 16}
